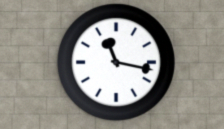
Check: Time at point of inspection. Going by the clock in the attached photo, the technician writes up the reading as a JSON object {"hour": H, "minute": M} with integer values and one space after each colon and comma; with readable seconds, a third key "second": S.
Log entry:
{"hour": 11, "minute": 17}
